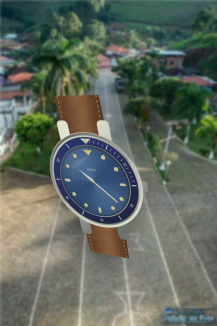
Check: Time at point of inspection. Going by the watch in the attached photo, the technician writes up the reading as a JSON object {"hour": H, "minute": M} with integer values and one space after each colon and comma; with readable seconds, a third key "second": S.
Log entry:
{"hour": 10, "minute": 22}
